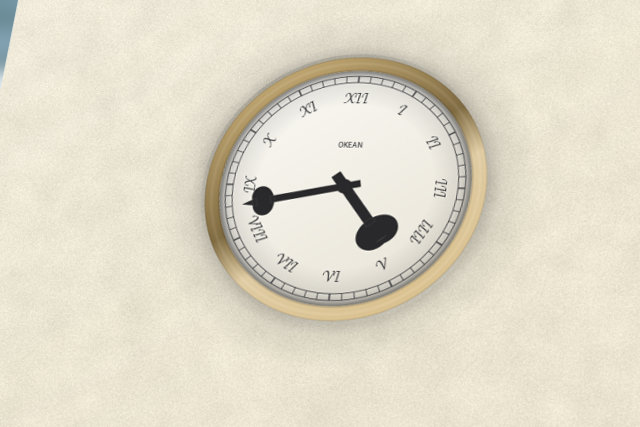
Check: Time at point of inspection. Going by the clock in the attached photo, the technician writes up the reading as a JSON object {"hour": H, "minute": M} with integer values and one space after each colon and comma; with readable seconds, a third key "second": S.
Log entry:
{"hour": 4, "minute": 43}
